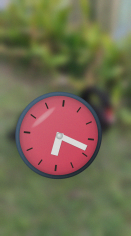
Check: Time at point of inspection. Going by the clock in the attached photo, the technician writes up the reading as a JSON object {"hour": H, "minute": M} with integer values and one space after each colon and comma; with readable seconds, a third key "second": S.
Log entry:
{"hour": 6, "minute": 18}
